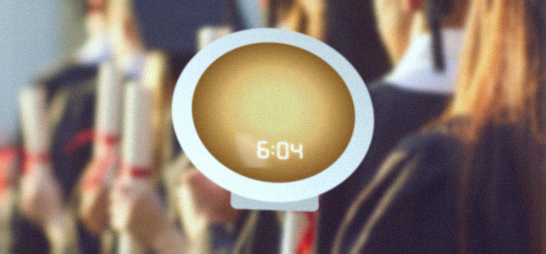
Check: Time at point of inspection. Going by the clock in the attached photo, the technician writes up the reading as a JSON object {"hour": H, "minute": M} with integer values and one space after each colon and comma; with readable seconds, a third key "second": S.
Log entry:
{"hour": 6, "minute": 4}
